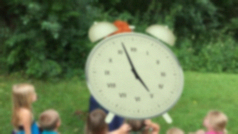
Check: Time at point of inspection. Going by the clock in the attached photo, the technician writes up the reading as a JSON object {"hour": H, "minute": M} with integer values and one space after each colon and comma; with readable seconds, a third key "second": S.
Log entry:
{"hour": 4, "minute": 57}
